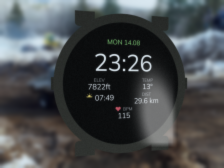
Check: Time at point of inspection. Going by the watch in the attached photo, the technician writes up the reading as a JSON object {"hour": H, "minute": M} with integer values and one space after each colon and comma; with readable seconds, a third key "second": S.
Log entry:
{"hour": 23, "minute": 26}
